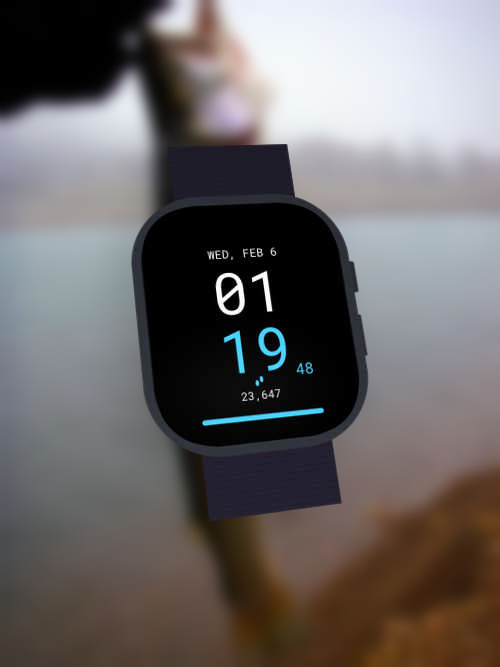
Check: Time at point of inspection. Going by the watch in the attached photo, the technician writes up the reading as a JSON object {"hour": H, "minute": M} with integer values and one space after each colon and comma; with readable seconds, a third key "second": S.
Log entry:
{"hour": 1, "minute": 19, "second": 48}
